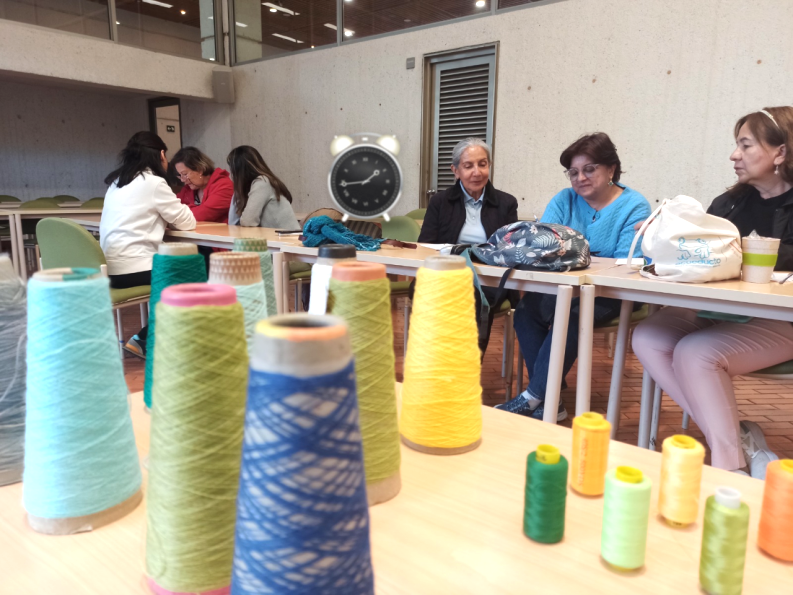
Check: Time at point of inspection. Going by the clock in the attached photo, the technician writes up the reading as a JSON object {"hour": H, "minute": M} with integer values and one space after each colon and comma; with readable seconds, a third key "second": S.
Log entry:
{"hour": 1, "minute": 44}
